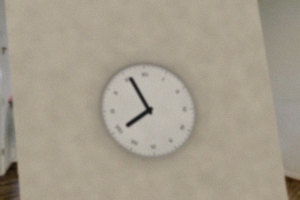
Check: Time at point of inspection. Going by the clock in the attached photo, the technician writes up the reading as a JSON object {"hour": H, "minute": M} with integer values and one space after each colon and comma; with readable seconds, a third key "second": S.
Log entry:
{"hour": 7, "minute": 56}
